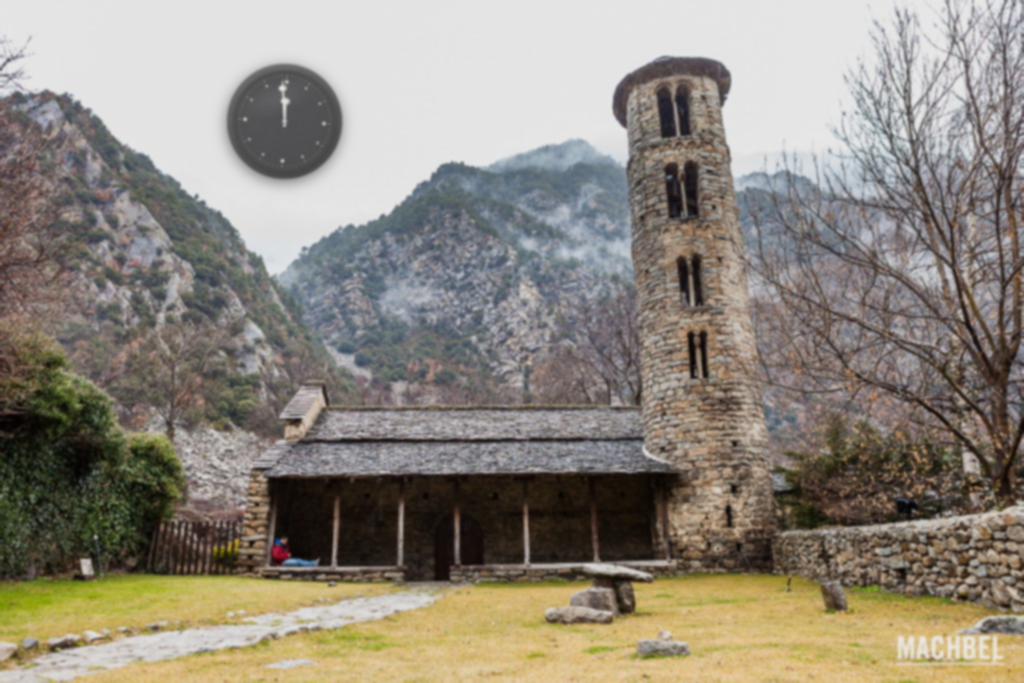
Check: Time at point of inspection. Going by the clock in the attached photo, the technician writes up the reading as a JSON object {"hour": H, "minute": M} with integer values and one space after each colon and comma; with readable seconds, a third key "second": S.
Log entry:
{"hour": 11, "minute": 59}
